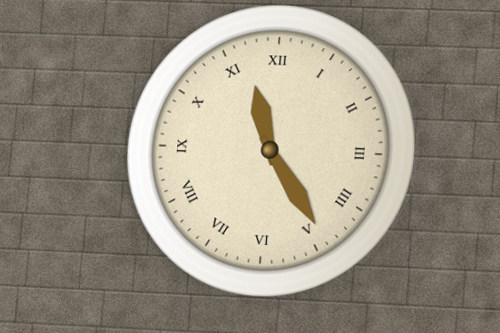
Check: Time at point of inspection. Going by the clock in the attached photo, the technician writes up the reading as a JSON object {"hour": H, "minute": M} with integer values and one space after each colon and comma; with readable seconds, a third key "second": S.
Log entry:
{"hour": 11, "minute": 24}
